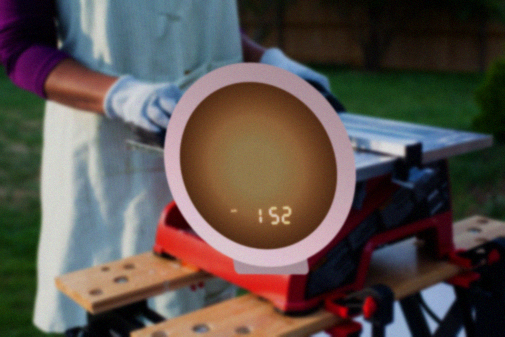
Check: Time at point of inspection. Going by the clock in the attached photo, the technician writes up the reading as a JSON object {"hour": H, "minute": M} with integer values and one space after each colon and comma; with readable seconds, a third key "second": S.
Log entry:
{"hour": 1, "minute": 52}
